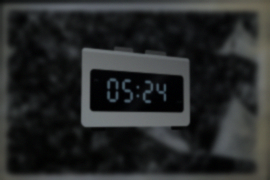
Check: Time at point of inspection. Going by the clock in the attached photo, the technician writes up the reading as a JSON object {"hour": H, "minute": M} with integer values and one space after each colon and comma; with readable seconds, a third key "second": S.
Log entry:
{"hour": 5, "minute": 24}
